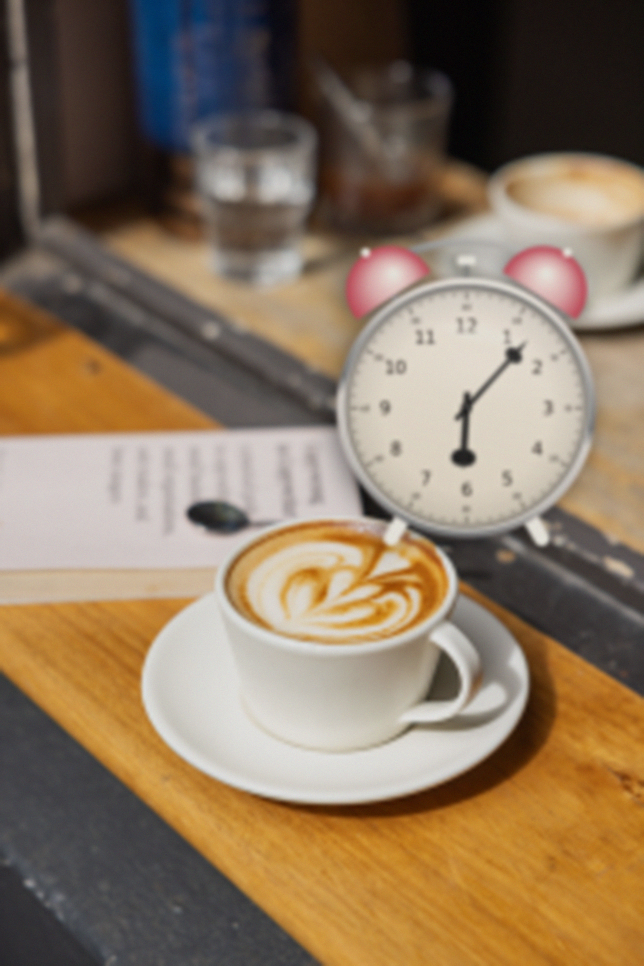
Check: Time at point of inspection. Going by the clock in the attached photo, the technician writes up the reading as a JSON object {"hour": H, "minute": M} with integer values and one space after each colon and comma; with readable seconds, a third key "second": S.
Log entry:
{"hour": 6, "minute": 7}
